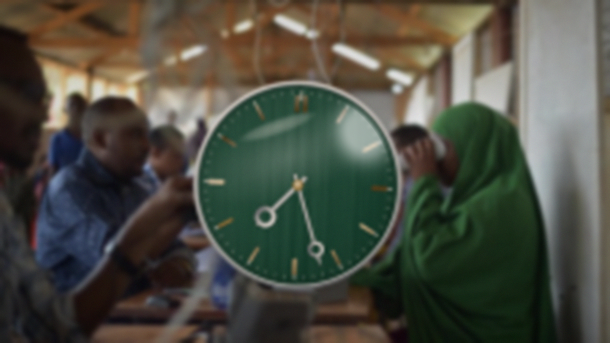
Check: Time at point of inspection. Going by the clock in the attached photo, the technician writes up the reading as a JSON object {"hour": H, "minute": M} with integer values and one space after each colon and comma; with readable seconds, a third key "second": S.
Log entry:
{"hour": 7, "minute": 27}
